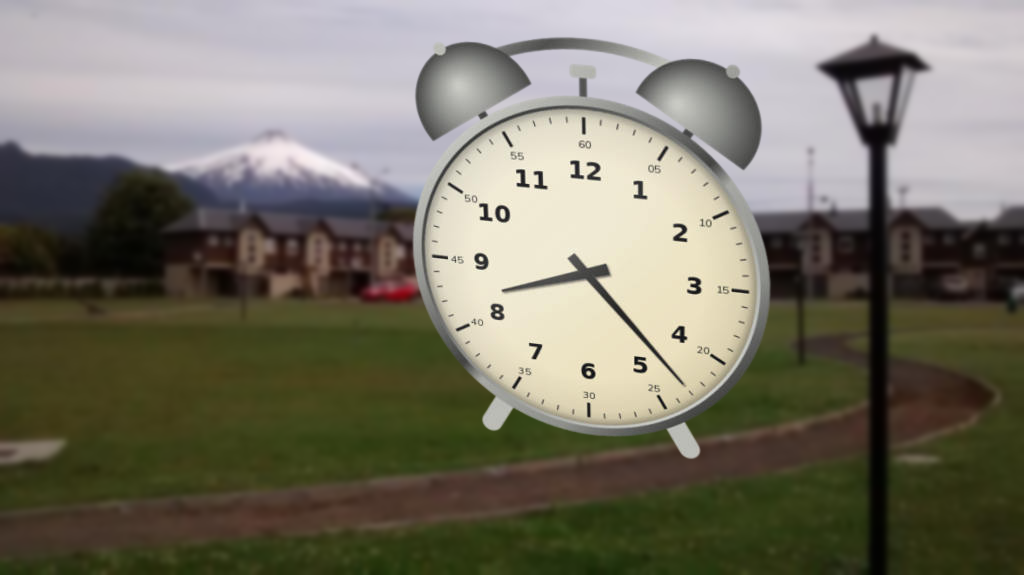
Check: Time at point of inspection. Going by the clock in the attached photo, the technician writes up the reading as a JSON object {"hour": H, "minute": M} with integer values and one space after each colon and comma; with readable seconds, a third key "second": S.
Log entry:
{"hour": 8, "minute": 23}
